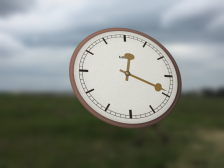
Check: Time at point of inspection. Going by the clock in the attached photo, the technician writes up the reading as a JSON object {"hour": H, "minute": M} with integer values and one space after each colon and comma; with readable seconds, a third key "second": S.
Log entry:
{"hour": 12, "minute": 19}
